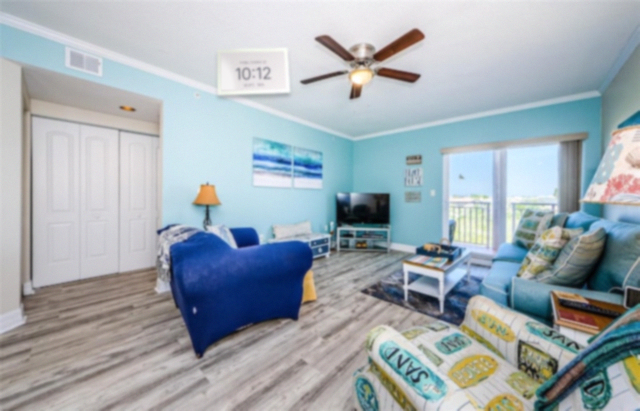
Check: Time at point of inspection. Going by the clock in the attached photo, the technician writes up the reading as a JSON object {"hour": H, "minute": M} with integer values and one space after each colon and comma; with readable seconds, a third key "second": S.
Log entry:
{"hour": 10, "minute": 12}
